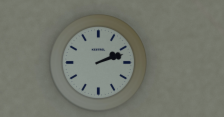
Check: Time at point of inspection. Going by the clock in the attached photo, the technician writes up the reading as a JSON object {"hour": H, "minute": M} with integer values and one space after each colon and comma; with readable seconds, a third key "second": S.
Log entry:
{"hour": 2, "minute": 12}
